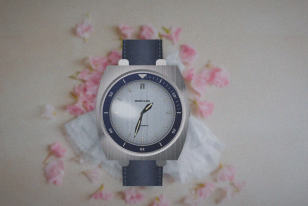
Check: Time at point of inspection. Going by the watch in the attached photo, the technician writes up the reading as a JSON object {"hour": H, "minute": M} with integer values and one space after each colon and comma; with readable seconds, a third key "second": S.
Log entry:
{"hour": 1, "minute": 33}
